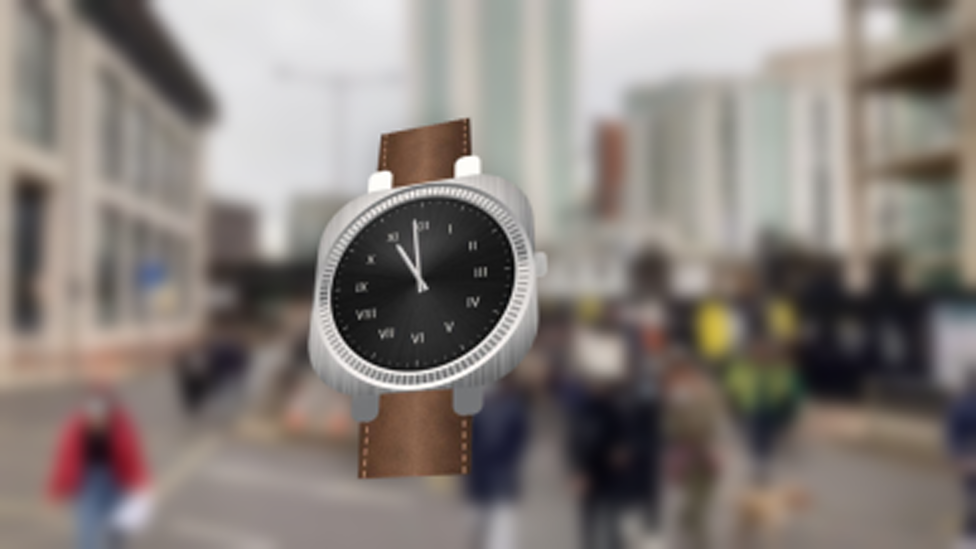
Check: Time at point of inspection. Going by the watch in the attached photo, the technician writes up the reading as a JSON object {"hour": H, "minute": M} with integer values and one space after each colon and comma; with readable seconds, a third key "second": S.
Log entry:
{"hour": 10, "minute": 59}
